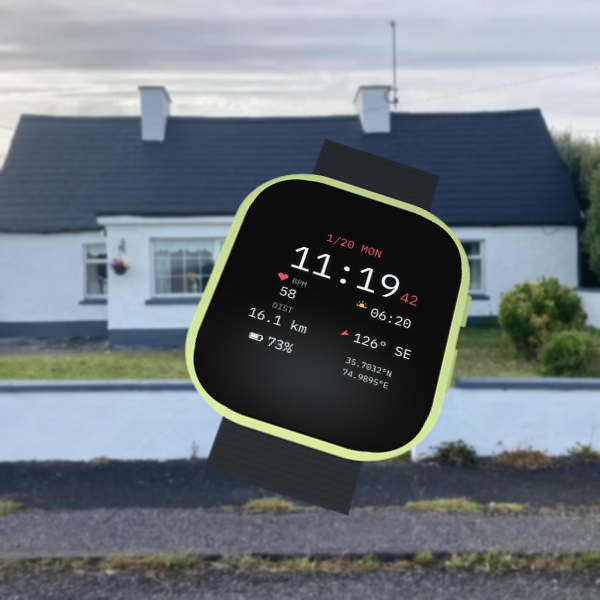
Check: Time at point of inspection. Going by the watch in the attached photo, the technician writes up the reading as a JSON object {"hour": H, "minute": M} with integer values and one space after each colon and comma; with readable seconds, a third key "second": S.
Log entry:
{"hour": 11, "minute": 19, "second": 42}
